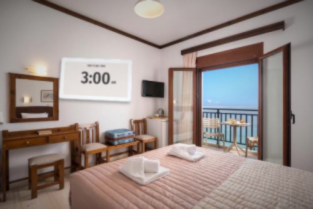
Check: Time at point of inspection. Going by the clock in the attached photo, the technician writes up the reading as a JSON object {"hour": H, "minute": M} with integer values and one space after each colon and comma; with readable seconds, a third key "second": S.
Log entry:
{"hour": 3, "minute": 0}
